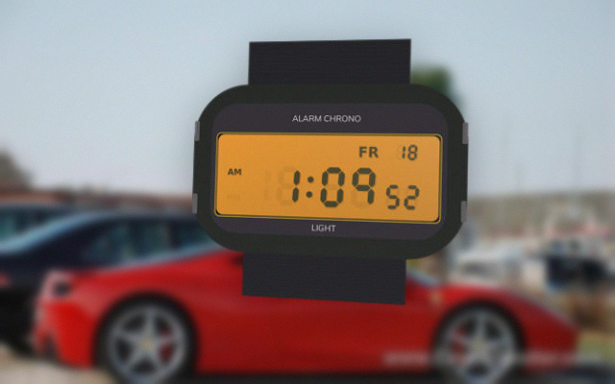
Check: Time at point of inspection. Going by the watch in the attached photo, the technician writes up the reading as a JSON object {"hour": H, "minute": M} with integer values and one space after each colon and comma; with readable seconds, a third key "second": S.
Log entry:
{"hour": 1, "minute": 9, "second": 52}
